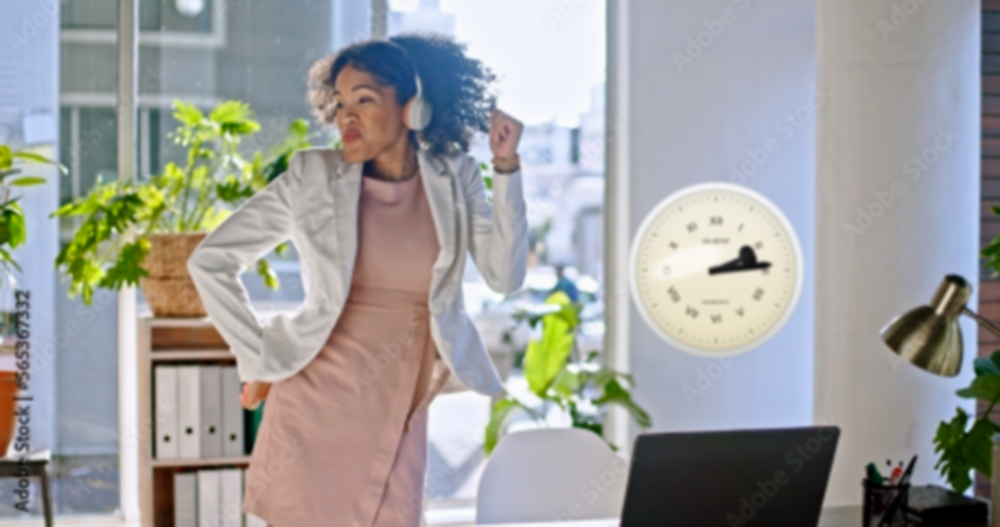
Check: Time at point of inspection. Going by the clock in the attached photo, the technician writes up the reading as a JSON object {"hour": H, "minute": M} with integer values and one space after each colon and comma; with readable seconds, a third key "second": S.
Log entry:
{"hour": 2, "minute": 14}
